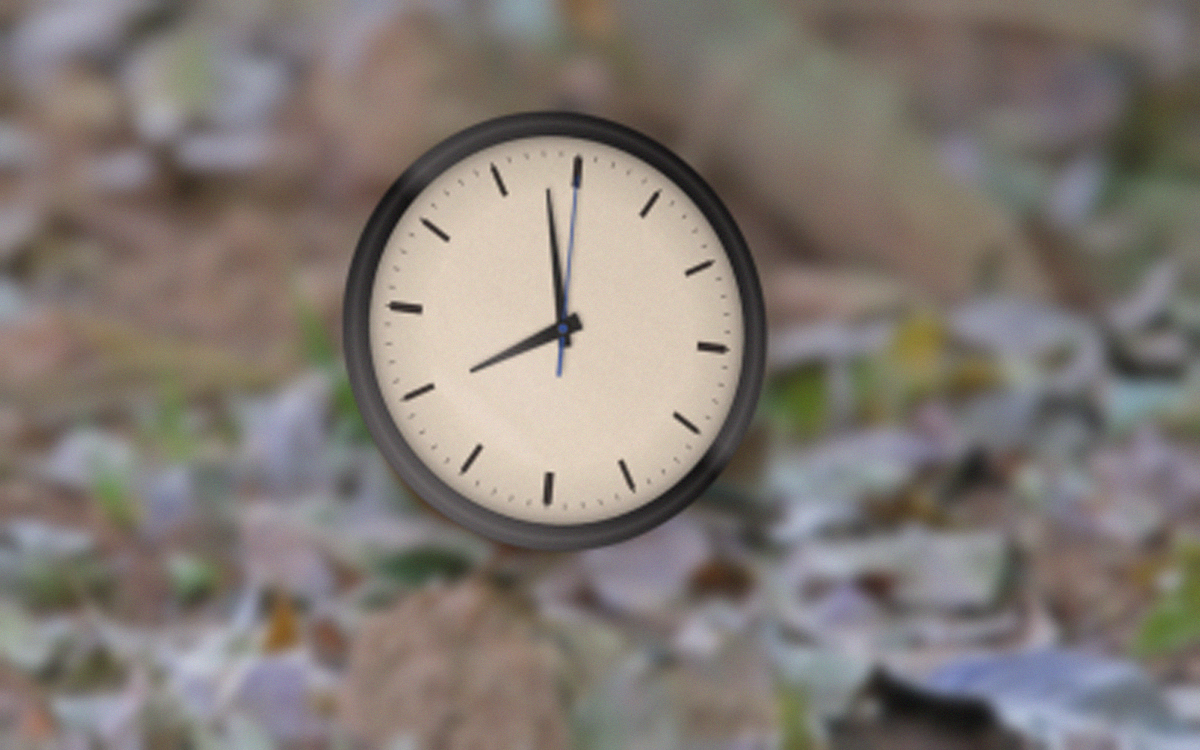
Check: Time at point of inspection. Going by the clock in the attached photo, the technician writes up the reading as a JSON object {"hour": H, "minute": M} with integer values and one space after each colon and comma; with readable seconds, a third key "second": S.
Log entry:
{"hour": 7, "minute": 58, "second": 0}
